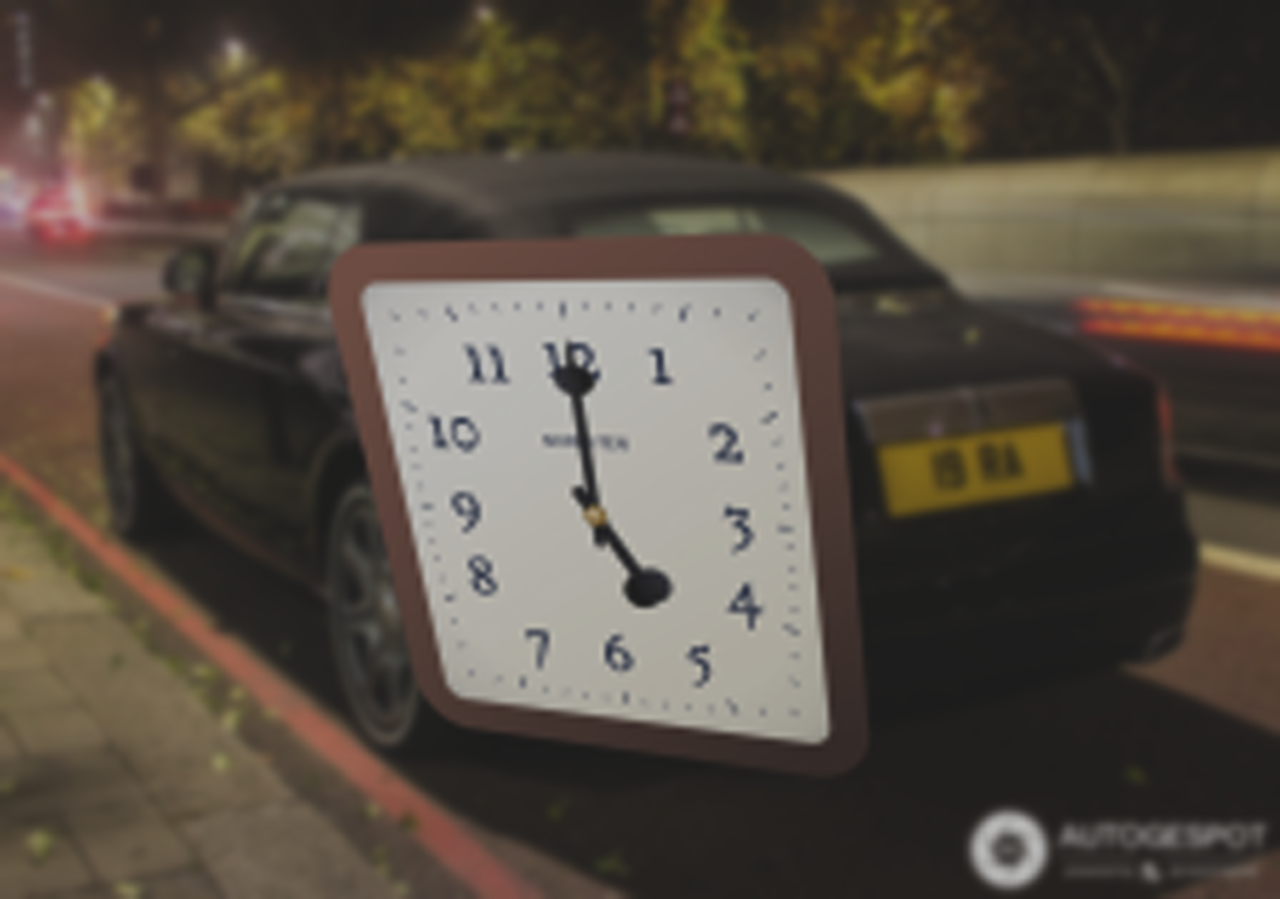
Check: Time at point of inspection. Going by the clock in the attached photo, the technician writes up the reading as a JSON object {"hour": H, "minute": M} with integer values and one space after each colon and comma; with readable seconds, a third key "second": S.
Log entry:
{"hour": 5, "minute": 0}
